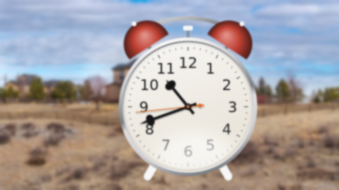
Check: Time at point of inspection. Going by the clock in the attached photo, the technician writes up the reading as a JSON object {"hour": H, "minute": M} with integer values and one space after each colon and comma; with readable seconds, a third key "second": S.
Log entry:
{"hour": 10, "minute": 41, "second": 44}
